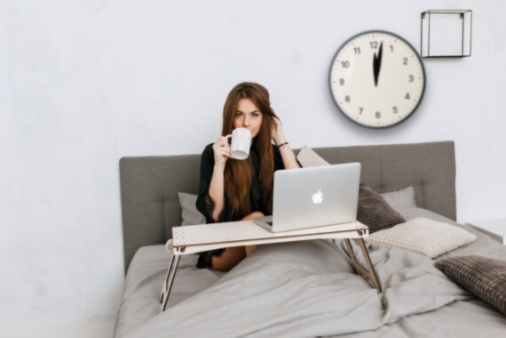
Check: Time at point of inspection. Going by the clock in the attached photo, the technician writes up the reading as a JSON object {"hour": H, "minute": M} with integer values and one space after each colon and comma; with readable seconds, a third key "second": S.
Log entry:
{"hour": 12, "minute": 2}
